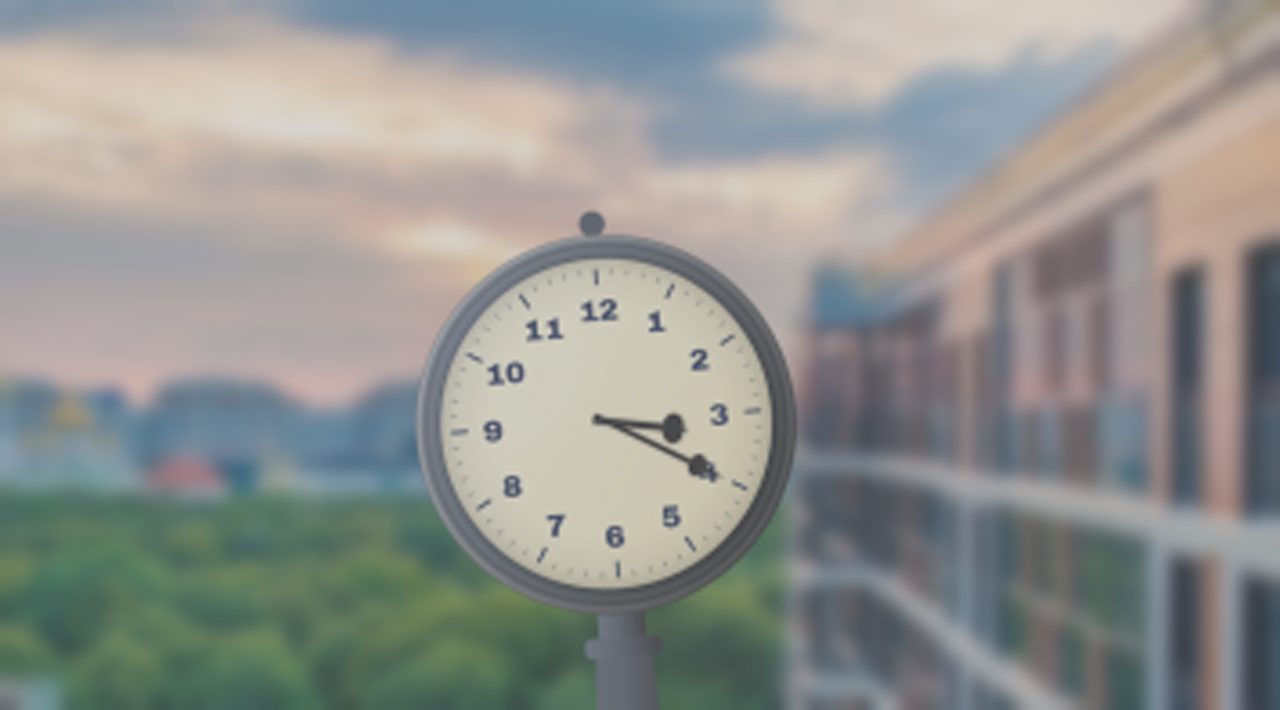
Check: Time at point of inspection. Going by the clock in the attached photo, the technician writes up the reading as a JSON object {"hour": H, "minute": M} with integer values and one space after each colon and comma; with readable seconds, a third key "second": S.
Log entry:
{"hour": 3, "minute": 20}
